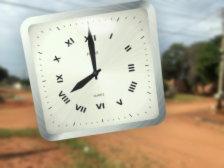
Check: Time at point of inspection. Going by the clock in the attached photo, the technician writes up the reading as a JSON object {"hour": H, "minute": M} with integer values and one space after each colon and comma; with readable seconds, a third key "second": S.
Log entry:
{"hour": 8, "minute": 0}
